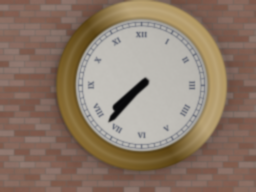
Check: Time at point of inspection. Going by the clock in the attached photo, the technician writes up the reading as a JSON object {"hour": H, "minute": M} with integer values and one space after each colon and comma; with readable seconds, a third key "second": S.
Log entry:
{"hour": 7, "minute": 37}
